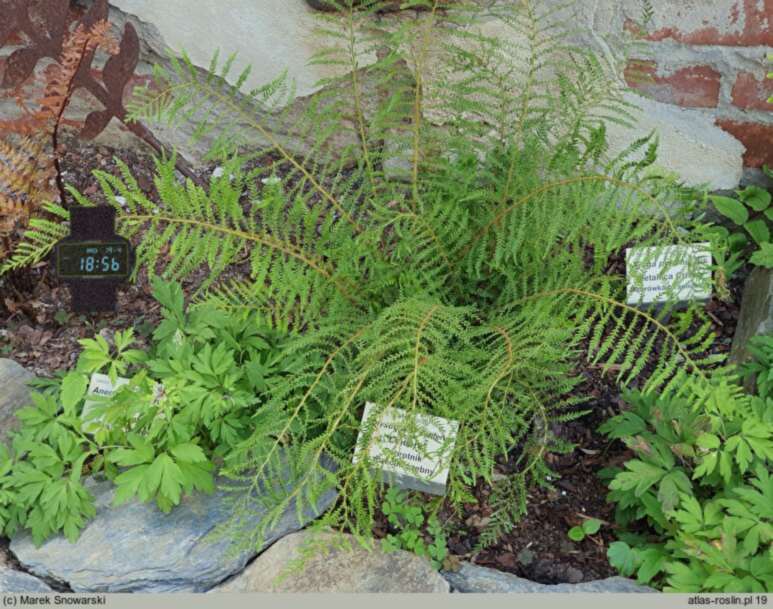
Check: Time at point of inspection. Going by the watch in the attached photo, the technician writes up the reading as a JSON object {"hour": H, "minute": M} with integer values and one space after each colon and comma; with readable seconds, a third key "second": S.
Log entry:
{"hour": 18, "minute": 56}
